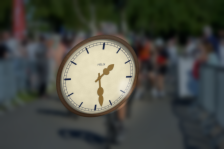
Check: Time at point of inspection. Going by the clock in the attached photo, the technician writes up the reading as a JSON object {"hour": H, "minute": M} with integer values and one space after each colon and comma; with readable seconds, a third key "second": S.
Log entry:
{"hour": 1, "minute": 28}
